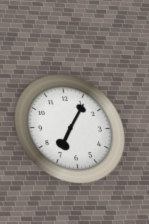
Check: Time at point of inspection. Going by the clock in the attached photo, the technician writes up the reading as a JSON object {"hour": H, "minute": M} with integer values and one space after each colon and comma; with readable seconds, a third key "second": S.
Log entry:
{"hour": 7, "minute": 6}
